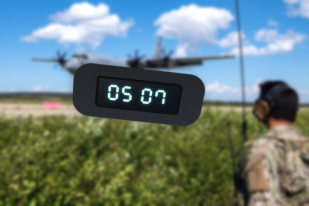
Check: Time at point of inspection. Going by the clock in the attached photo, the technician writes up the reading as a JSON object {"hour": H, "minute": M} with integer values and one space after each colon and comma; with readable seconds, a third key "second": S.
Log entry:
{"hour": 5, "minute": 7}
